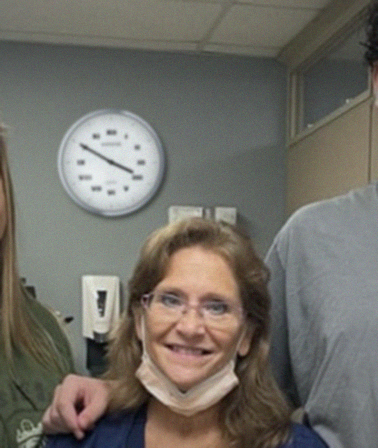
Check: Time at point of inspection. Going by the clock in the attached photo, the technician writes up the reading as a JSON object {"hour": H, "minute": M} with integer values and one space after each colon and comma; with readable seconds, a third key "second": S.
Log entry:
{"hour": 3, "minute": 50}
